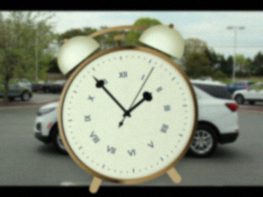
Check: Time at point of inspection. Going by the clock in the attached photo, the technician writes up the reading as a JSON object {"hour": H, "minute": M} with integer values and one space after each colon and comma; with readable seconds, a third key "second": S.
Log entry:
{"hour": 1, "minute": 54, "second": 6}
